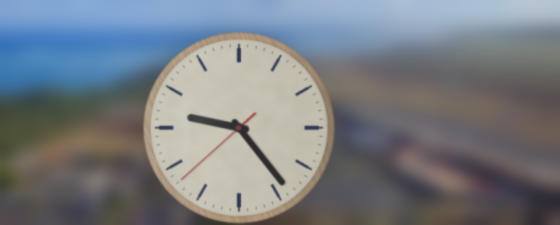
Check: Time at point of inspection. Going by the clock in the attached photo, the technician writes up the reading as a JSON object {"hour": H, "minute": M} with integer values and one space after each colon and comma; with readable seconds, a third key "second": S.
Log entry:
{"hour": 9, "minute": 23, "second": 38}
